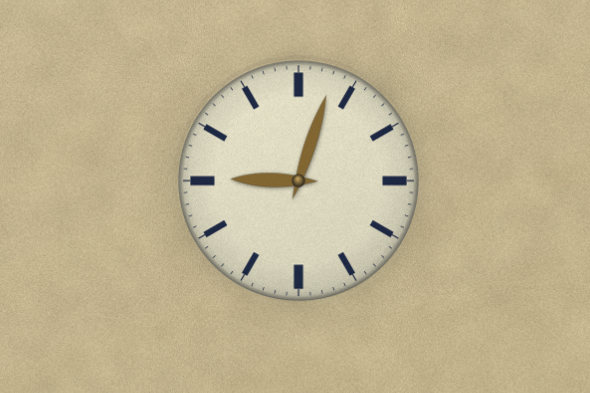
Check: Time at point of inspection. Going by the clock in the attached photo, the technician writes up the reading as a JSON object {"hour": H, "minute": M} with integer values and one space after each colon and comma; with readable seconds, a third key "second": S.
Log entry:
{"hour": 9, "minute": 3}
